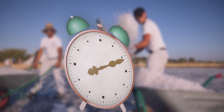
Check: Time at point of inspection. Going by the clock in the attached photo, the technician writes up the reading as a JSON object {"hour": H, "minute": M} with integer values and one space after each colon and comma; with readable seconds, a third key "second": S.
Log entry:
{"hour": 8, "minute": 11}
